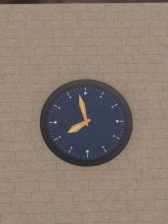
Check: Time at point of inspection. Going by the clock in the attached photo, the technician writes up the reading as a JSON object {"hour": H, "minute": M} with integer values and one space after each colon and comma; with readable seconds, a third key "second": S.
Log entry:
{"hour": 7, "minute": 58}
